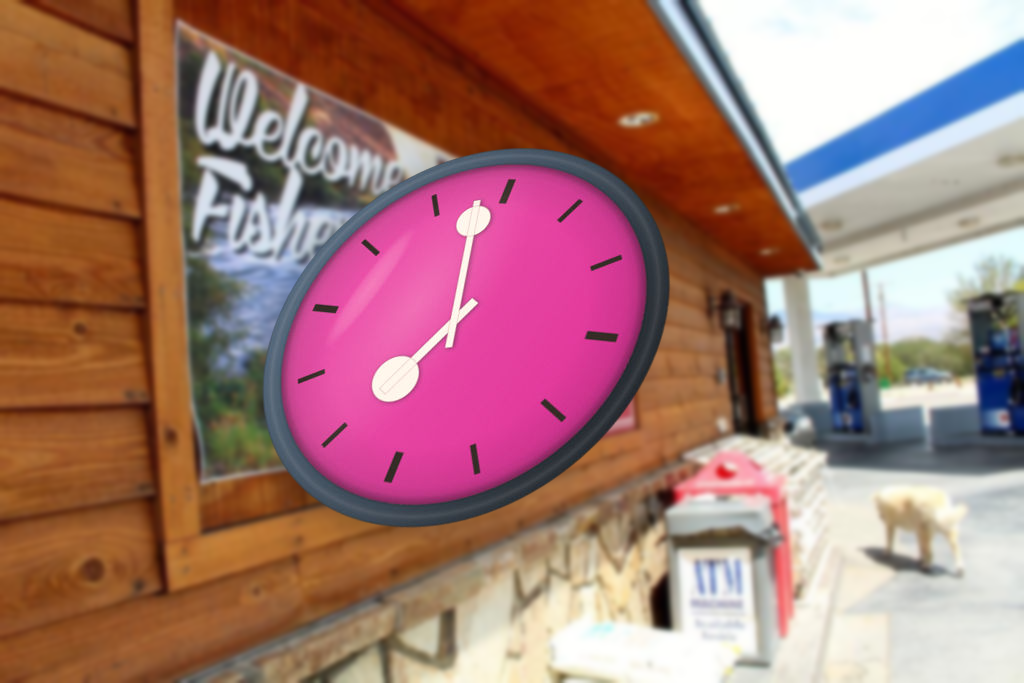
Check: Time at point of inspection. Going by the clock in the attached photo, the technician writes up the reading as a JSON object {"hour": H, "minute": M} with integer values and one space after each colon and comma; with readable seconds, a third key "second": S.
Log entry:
{"hour": 6, "minute": 58}
